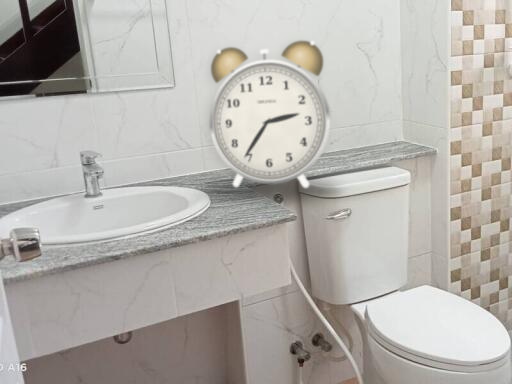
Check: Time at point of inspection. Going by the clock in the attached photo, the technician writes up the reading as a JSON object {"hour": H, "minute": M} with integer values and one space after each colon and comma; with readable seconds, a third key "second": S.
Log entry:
{"hour": 2, "minute": 36}
